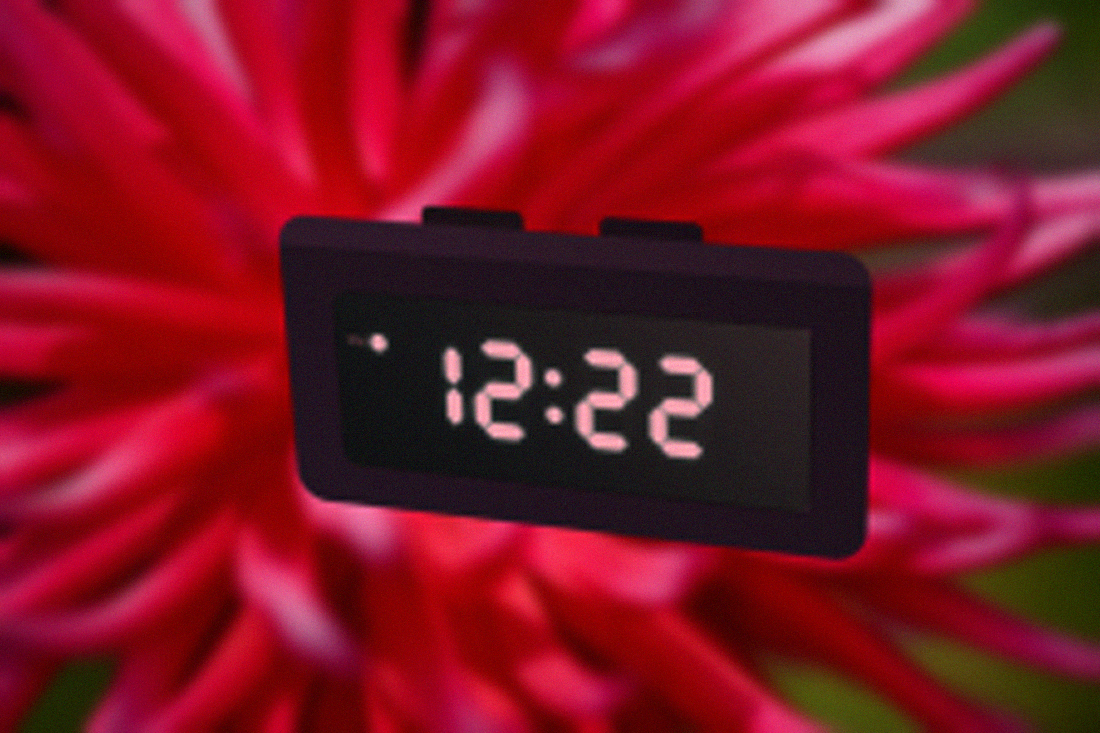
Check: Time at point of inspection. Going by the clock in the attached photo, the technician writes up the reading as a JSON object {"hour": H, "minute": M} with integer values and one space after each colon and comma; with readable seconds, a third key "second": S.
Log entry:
{"hour": 12, "minute": 22}
